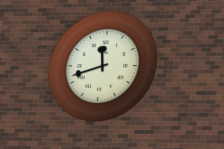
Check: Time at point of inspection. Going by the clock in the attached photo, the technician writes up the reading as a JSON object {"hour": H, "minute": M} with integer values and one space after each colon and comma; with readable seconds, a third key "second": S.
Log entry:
{"hour": 11, "minute": 42}
